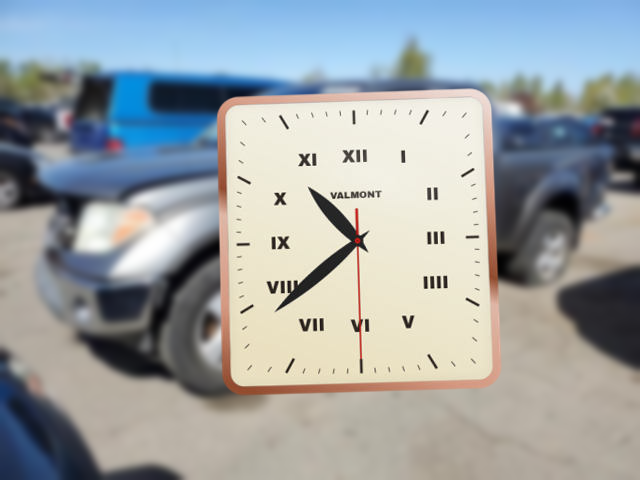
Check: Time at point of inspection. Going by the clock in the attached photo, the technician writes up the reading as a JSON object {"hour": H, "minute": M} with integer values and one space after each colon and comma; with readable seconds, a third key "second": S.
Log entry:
{"hour": 10, "minute": 38, "second": 30}
